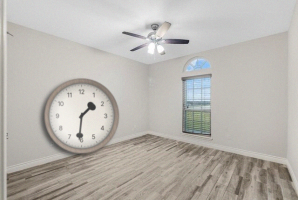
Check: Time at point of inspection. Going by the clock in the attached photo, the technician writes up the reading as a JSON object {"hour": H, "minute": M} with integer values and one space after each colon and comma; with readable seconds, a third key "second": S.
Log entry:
{"hour": 1, "minute": 31}
